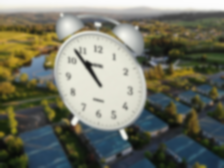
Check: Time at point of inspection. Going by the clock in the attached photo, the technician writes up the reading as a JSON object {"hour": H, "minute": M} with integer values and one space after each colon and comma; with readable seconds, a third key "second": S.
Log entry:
{"hour": 10, "minute": 53}
